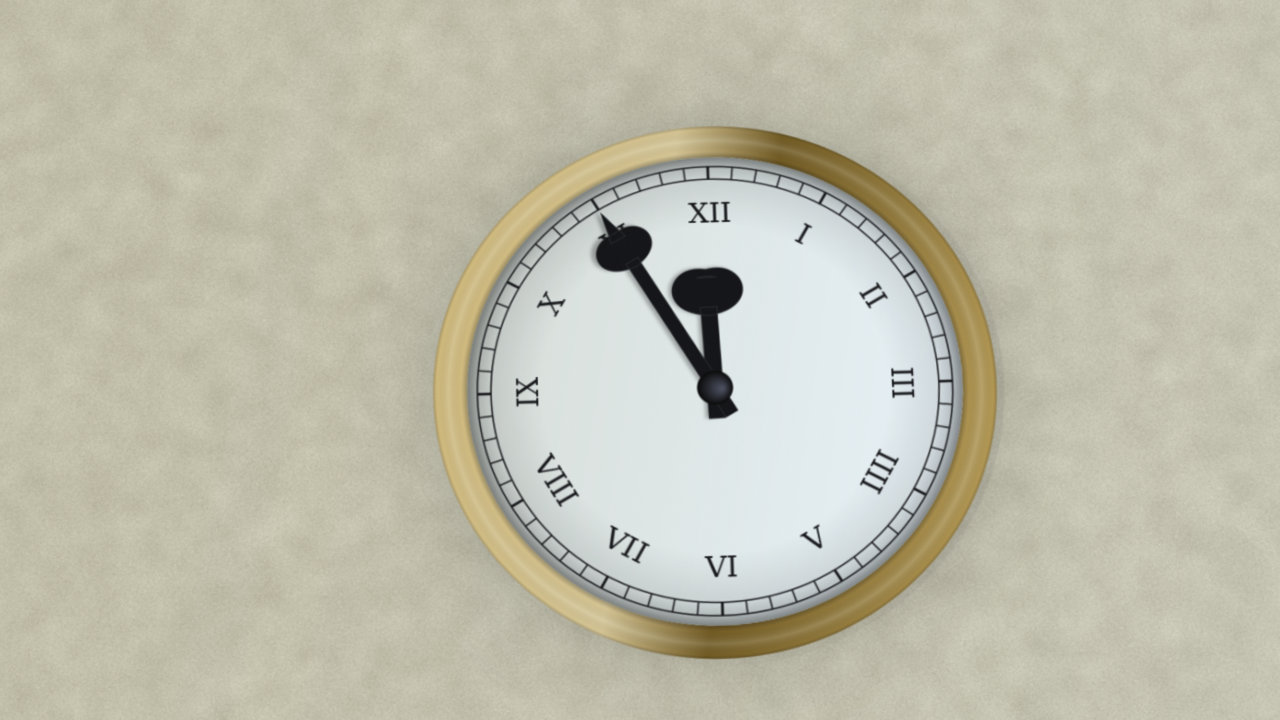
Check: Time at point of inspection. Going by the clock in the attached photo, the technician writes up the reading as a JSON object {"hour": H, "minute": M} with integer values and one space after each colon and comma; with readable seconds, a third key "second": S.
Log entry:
{"hour": 11, "minute": 55}
